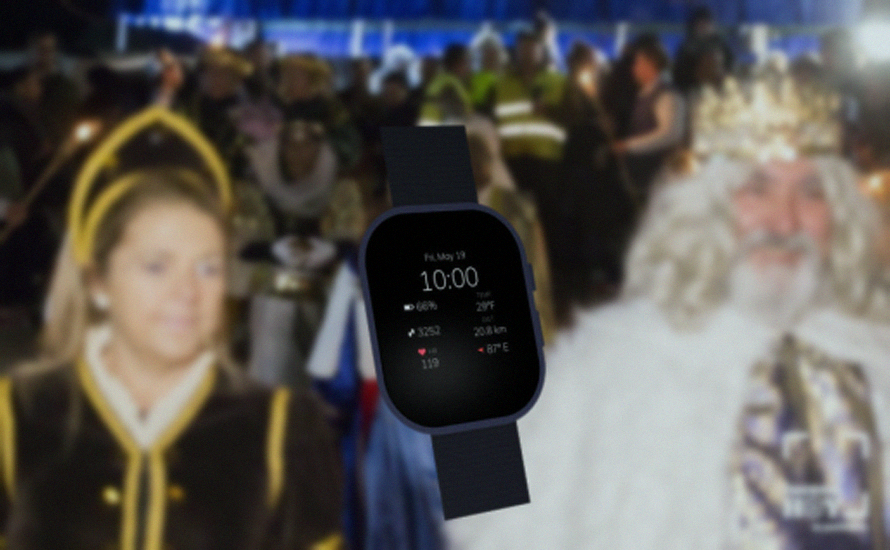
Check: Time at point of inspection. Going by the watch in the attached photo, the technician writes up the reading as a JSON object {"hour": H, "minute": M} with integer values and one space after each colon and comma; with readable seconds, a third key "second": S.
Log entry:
{"hour": 10, "minute": 0}
